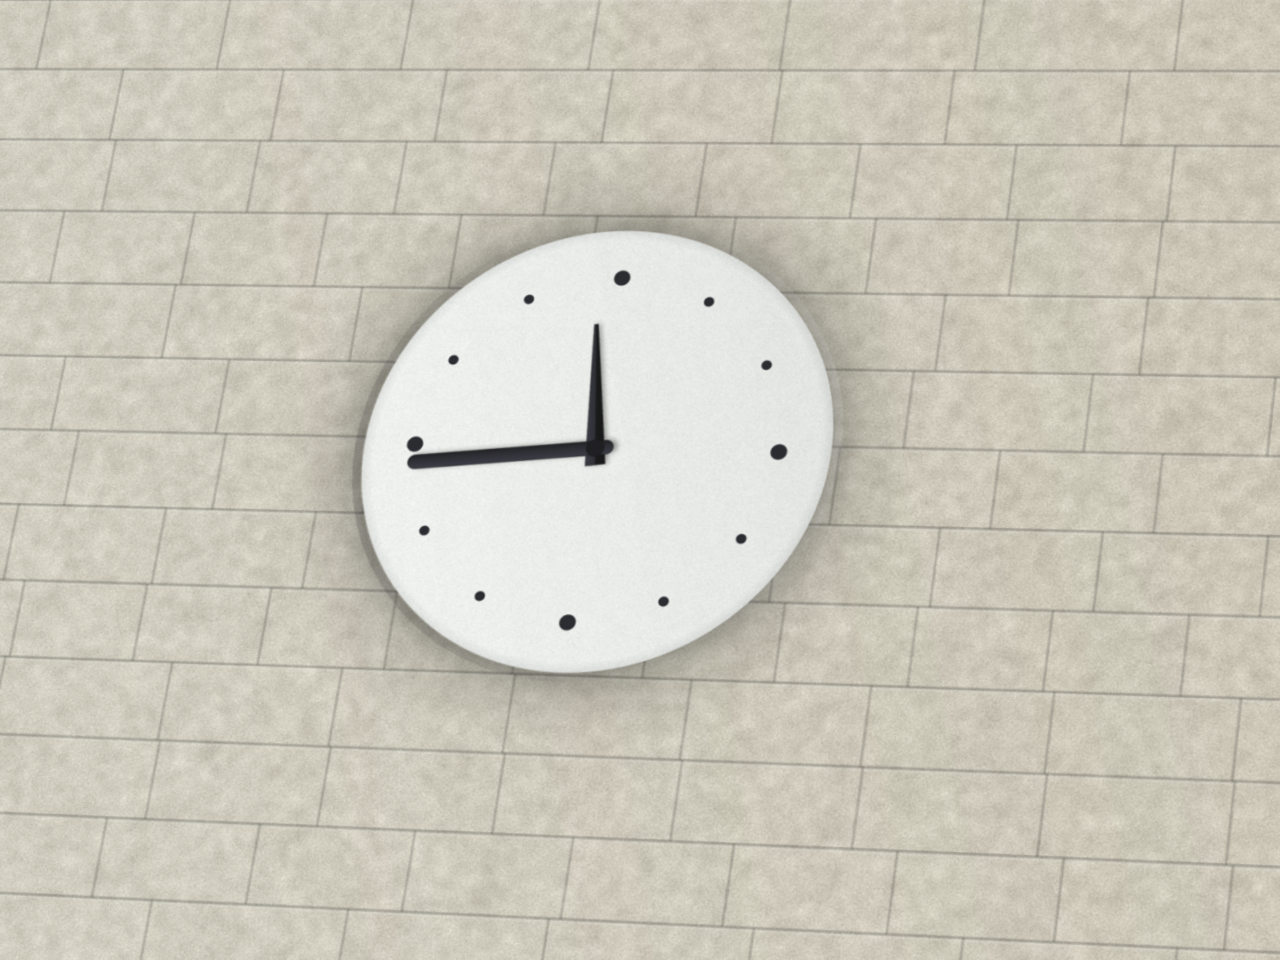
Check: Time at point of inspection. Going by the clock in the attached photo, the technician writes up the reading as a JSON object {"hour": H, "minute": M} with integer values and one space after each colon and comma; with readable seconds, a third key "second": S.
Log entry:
{"hour": 11, "minute": 44}
